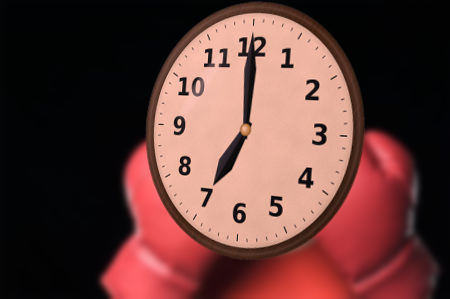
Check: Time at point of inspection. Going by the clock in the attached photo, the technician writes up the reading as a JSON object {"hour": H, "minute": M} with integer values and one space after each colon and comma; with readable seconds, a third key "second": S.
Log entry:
{"hour": 7, "minute": 0}
